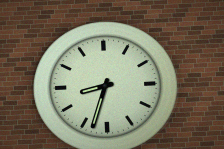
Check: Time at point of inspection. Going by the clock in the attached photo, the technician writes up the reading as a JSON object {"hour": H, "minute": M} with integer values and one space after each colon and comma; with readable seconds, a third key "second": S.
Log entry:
{"hour": 8, "minute": 33}
